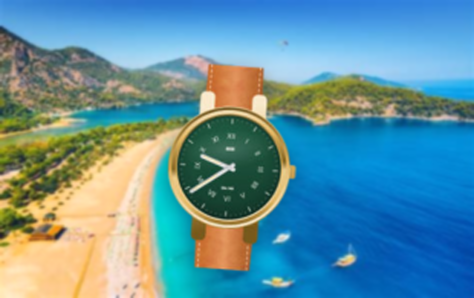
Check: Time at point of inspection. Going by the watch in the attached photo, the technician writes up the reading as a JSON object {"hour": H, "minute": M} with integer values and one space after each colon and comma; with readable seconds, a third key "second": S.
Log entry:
{"hour": 9, "minute": 39}
